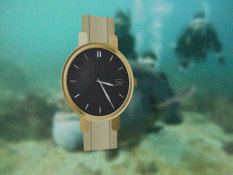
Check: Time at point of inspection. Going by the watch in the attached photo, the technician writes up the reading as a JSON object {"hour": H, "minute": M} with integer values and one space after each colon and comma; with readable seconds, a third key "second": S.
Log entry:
{"hour": 3, "minute": 25}
